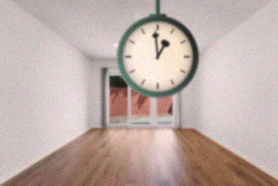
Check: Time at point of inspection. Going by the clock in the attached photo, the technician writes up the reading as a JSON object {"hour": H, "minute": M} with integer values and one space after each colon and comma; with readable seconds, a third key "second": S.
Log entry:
{"hour": 12, "minute": 59}
